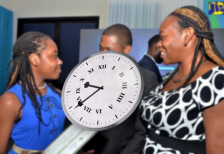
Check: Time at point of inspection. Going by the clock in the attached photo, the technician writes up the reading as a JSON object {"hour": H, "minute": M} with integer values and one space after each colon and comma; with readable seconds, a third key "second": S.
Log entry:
{"hour": 9, "minute": 39}
